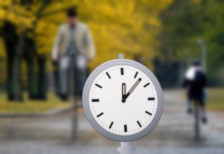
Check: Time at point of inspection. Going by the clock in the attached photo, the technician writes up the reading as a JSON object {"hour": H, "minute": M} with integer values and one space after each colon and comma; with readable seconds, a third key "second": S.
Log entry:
{"hour": 12, "minute": 7}
